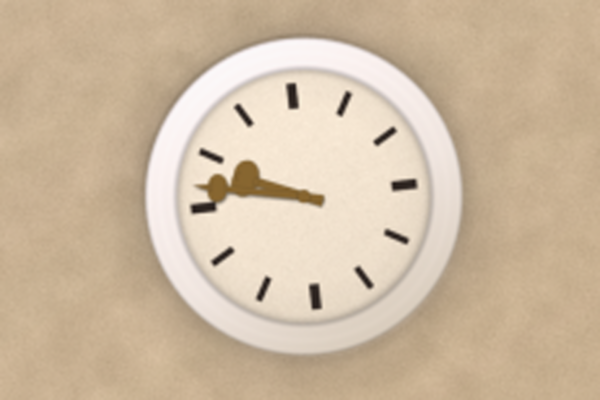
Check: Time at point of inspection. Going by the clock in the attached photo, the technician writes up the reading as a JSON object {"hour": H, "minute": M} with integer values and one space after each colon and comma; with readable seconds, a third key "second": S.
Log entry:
{"hour": 9, "minute": 47}
